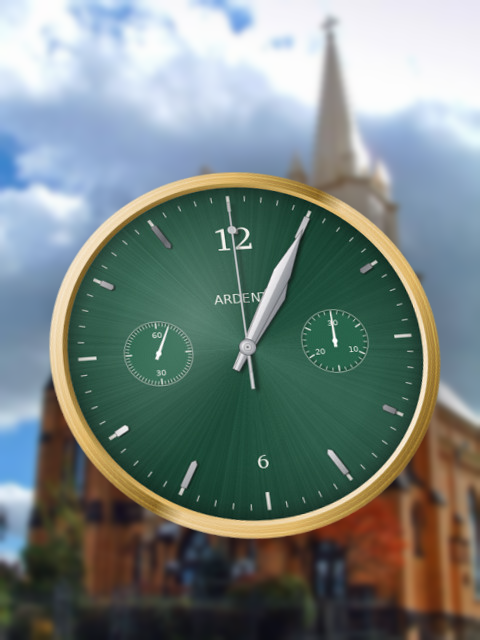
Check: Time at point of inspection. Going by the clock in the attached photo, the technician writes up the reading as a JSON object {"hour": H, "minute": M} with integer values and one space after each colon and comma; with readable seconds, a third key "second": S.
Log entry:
{"hour": 1, "minute": 5, "second": 4}
